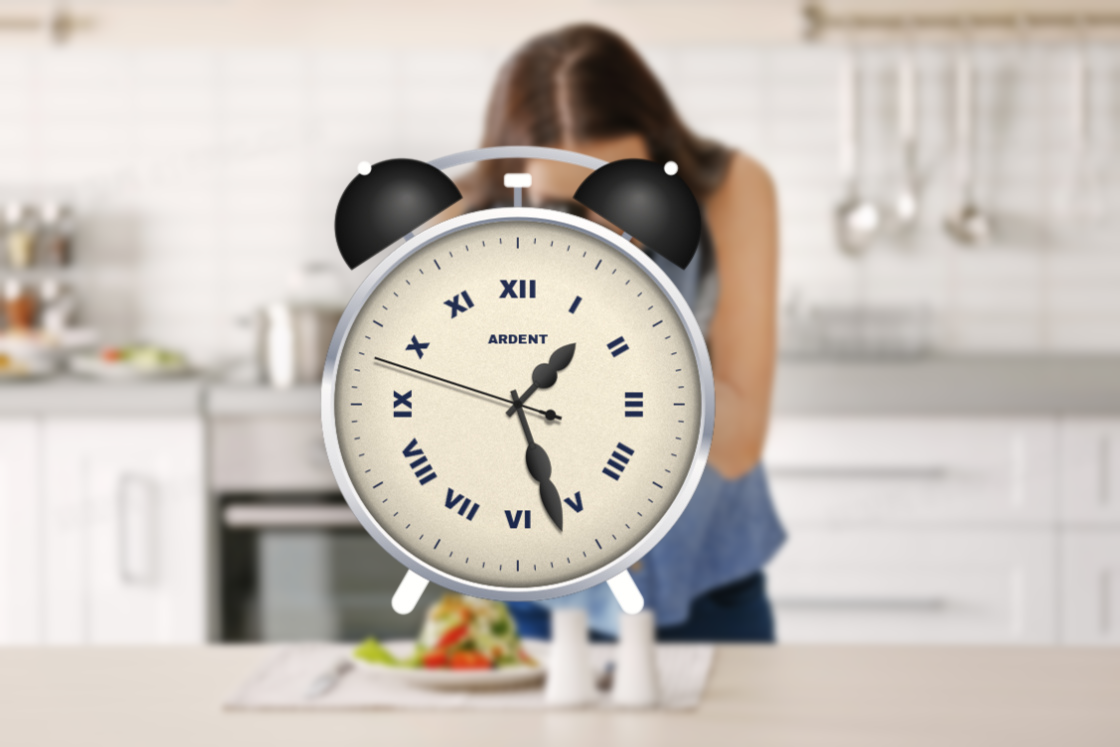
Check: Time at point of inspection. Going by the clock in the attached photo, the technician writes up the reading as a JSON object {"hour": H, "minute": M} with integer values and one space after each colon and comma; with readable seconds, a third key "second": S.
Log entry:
{"hour": 1, "minute": 26, "second": 48}
